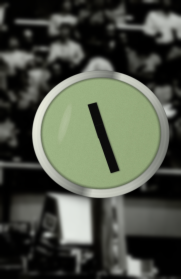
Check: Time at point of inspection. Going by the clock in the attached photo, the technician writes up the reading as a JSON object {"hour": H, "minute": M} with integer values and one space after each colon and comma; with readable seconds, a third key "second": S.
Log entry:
{"hour": 11, "minute": 27}
